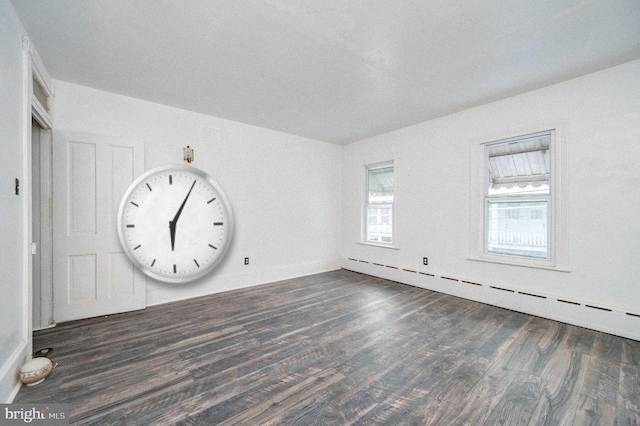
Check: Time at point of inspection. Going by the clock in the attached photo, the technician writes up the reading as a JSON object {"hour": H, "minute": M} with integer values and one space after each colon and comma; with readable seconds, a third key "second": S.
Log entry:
{"hour": 6, "minute": 5}
